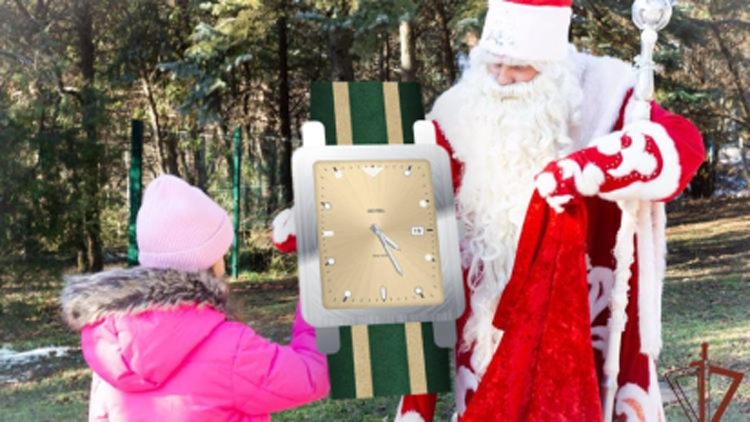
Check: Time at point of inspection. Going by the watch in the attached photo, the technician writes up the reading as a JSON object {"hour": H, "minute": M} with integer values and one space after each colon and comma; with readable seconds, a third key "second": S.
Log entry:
{"hour": 4, "minute": 26}
